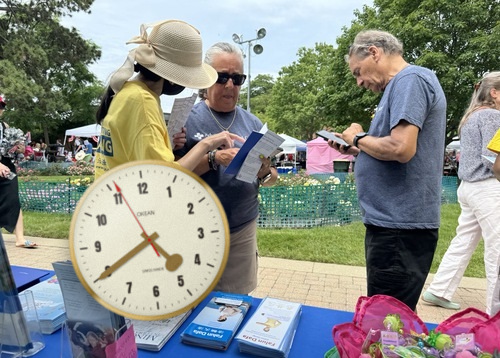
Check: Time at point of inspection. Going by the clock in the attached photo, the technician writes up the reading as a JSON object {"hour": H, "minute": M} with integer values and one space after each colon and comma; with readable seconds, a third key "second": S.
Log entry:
{"hour": 4, "minute": 39, "second": 56}
